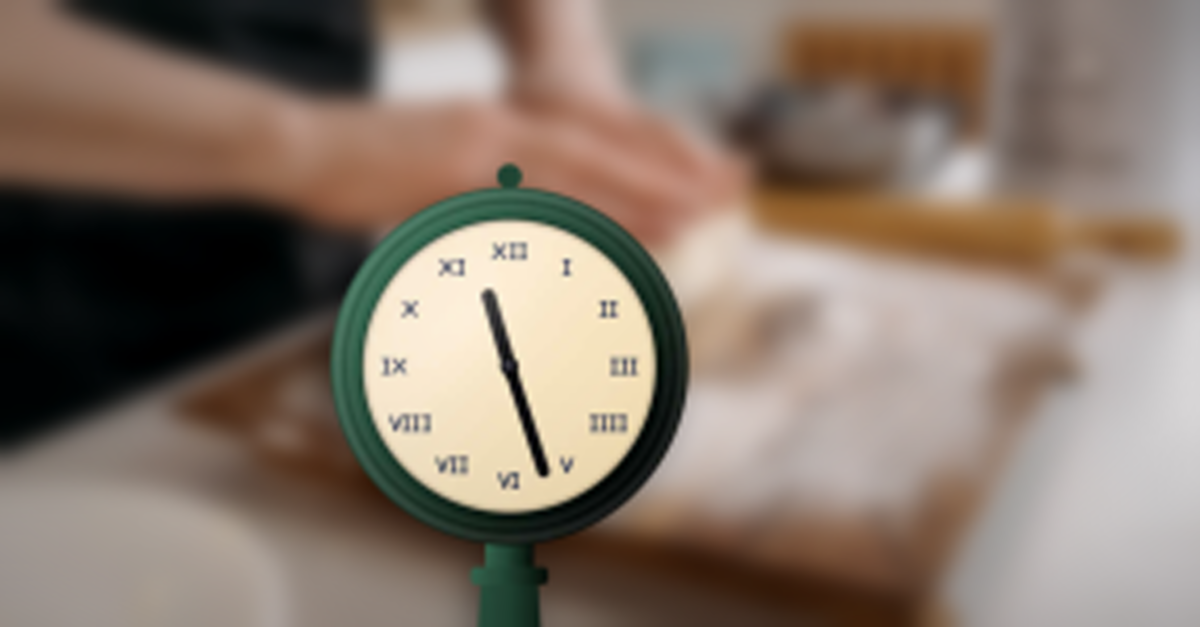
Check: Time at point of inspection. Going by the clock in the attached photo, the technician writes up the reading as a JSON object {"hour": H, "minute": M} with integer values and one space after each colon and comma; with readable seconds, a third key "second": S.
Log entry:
{"hour": 11, "minute": 27}
